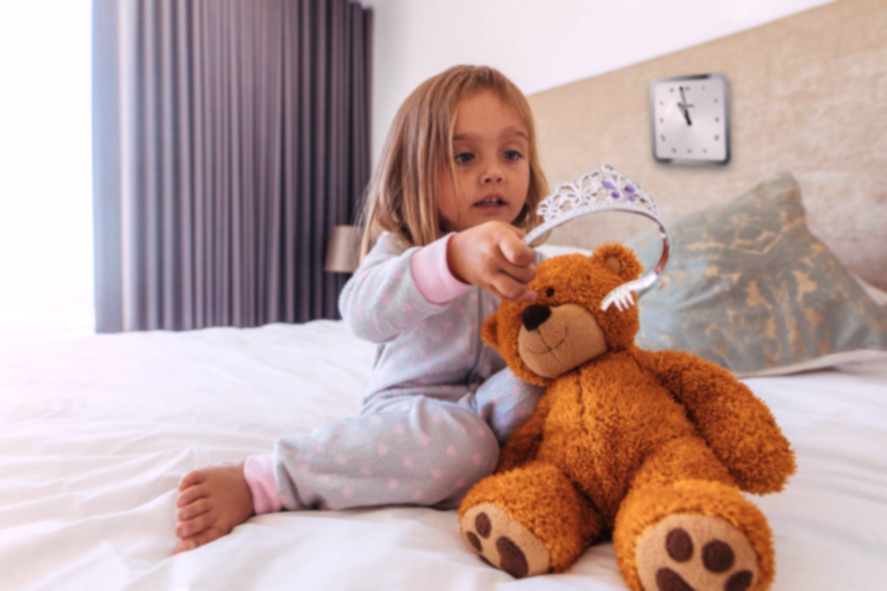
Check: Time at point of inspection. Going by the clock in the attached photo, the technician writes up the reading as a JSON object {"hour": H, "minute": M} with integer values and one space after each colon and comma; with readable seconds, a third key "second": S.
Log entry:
{"hour": 10, "minute": 58}
